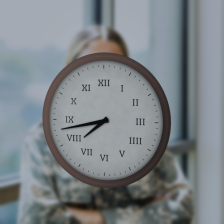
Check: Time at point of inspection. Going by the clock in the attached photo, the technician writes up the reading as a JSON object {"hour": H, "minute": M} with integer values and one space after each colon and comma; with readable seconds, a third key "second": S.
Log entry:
{"hour": 7, "minute": 43}
